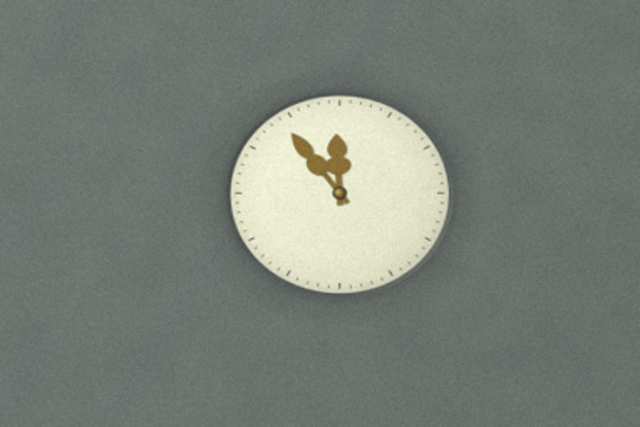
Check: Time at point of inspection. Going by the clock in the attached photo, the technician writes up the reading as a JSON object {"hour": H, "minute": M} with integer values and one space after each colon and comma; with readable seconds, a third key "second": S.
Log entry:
{"hour": 11, "minute": 54}
